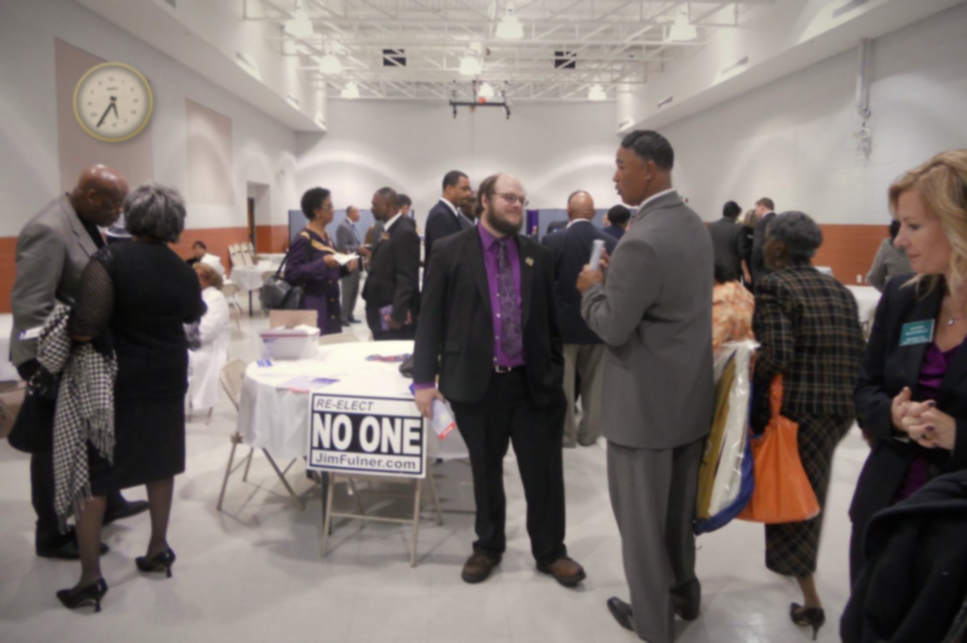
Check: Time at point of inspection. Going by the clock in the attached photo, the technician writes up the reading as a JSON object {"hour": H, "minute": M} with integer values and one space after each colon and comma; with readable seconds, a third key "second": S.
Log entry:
{"hour": 5, "minute": 36}
